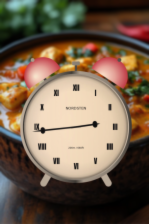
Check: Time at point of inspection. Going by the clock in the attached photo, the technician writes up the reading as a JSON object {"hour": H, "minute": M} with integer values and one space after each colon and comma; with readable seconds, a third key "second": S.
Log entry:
{"hour": 2, "minute": 44}
